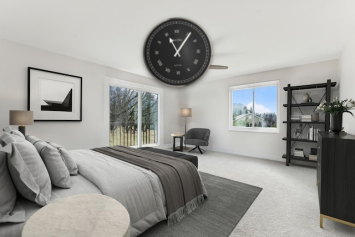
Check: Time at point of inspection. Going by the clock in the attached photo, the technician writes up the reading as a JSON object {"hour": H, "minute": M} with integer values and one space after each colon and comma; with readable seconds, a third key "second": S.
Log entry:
{"hour": 11, "minute": 6}
